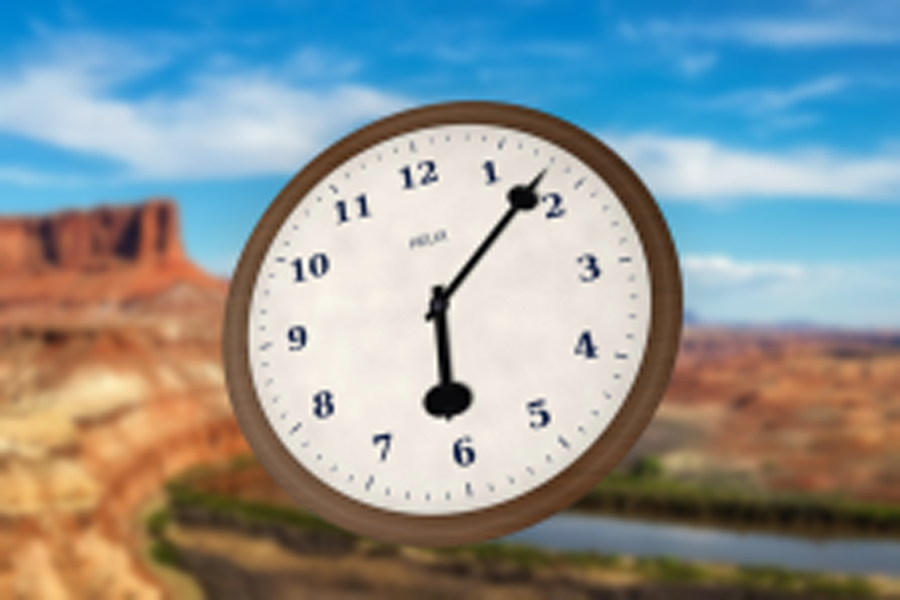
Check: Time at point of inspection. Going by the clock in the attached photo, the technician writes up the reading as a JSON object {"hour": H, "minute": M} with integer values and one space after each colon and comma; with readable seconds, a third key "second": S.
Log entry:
{"hour": 6, "minute": 8}
